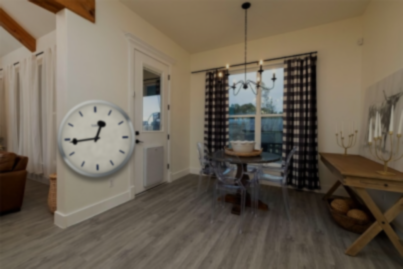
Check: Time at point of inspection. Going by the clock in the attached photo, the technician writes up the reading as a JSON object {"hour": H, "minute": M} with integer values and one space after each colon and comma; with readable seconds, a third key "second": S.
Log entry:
{"hour": 12, "minute": 44}
